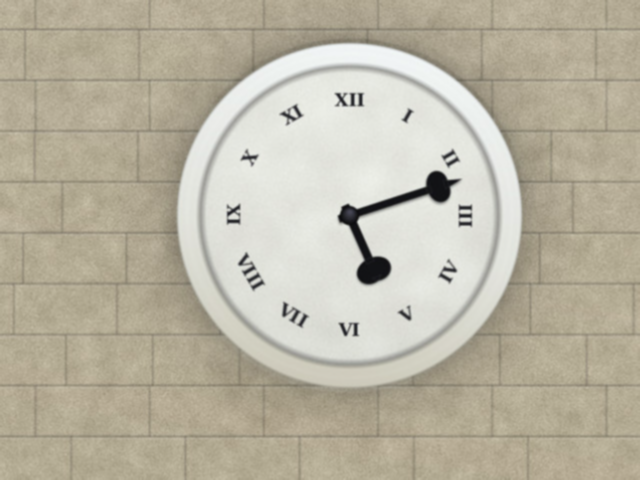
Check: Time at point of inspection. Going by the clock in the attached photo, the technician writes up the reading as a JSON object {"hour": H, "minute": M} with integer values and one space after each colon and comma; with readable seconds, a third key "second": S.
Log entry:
{"hour": 5, "minute": 12}
